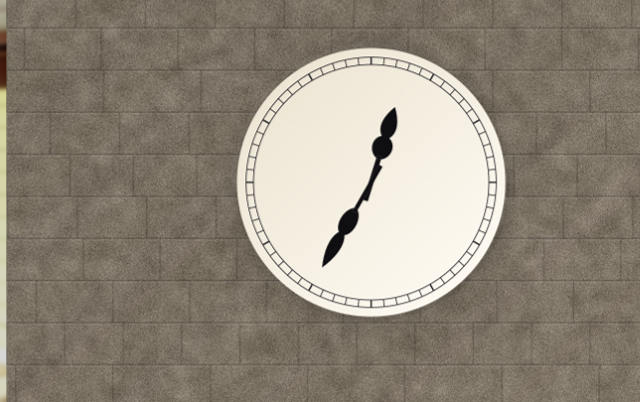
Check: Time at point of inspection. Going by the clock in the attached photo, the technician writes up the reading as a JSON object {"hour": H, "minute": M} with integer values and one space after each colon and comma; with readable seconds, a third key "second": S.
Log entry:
{"hour": 12, "minute": 35}
